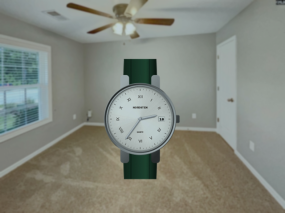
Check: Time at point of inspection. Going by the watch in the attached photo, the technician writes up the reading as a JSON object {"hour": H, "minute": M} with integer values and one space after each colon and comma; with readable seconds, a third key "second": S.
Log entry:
{"hour": 2, "minute": 36}
